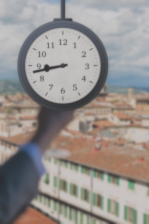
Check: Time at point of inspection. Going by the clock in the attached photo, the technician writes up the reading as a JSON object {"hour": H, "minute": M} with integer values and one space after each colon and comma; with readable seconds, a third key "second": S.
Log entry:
{"hour": 8, "minute": 43}
